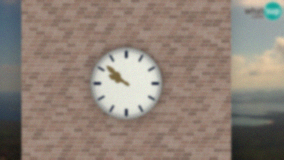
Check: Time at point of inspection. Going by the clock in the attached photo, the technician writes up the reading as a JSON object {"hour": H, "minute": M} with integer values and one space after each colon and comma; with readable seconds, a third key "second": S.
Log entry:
{"hour": 9, "minute": 52}
